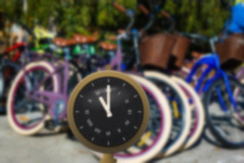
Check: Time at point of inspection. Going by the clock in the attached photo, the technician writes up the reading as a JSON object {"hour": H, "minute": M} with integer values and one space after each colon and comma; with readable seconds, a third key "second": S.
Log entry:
{"hour": 11, "minute": 0}
